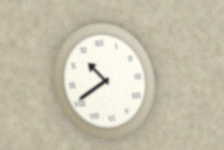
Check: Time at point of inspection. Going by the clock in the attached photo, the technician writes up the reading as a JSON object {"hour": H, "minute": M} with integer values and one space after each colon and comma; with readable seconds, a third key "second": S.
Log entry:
{"hour": 10, "minute": 41}
